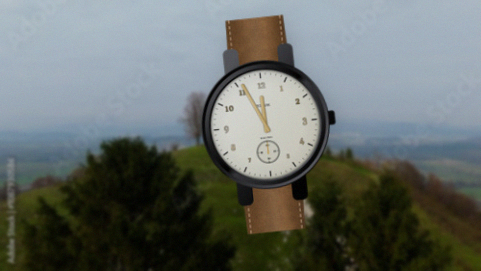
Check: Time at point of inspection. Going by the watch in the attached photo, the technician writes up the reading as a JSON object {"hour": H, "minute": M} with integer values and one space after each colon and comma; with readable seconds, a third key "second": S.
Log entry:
{"hour": 11, "minute": 56}
